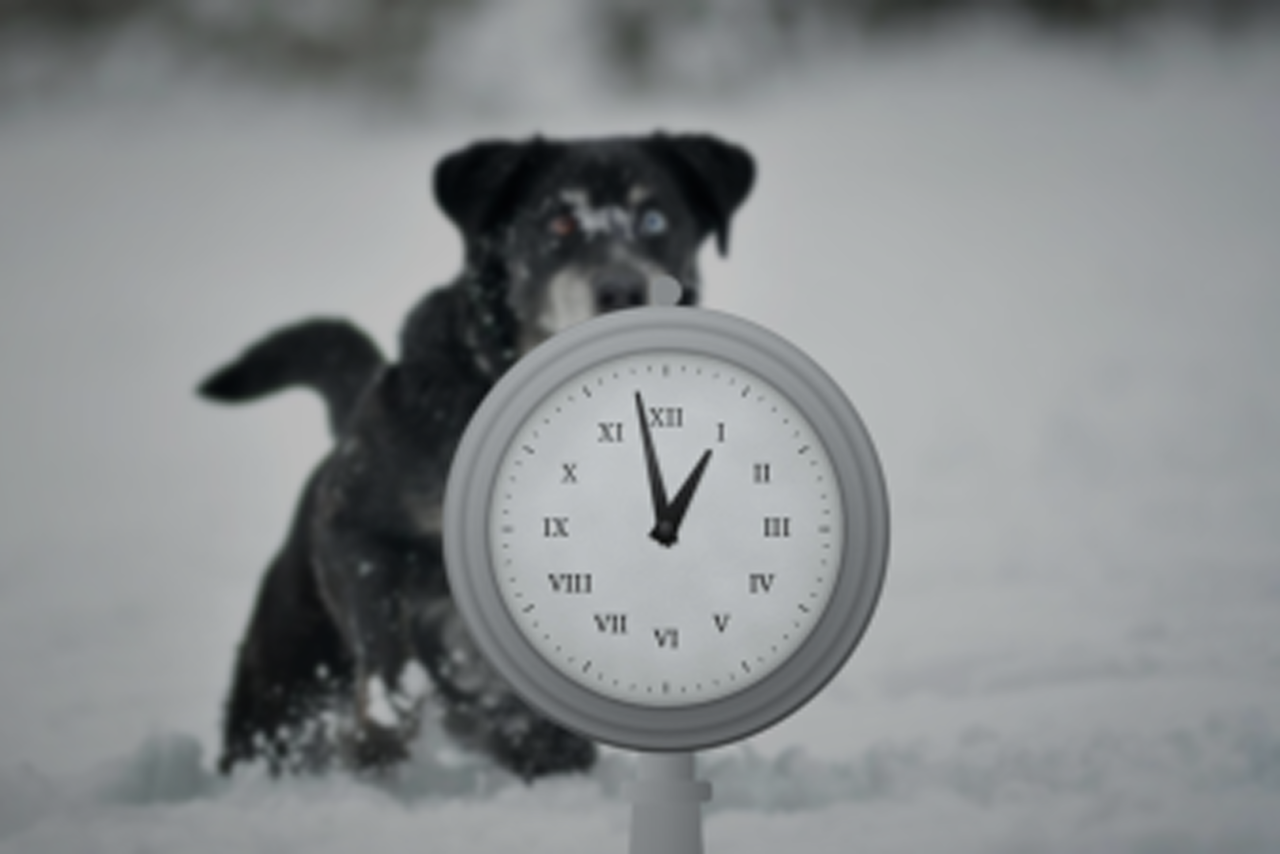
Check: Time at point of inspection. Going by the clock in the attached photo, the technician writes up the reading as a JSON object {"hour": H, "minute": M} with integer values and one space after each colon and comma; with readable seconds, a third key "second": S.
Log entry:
{"hour": 12, "minute": 58}
